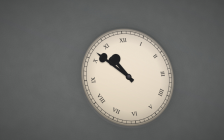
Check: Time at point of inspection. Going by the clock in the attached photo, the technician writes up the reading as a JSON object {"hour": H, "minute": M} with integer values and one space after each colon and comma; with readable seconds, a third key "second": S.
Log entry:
{"hour": 10, "minute": 52}
